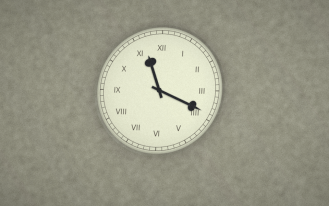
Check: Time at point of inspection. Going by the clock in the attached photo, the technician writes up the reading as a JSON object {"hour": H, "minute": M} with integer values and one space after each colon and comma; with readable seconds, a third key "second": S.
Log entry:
{"hour": 11, "minute": 19}
